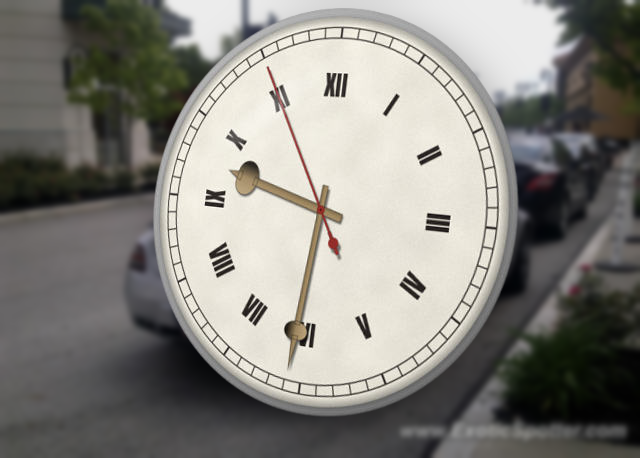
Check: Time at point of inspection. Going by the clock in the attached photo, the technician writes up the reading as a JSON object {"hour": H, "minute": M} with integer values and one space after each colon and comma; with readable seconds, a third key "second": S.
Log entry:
{"hour": 9, "minute": 30, "second": 55}
